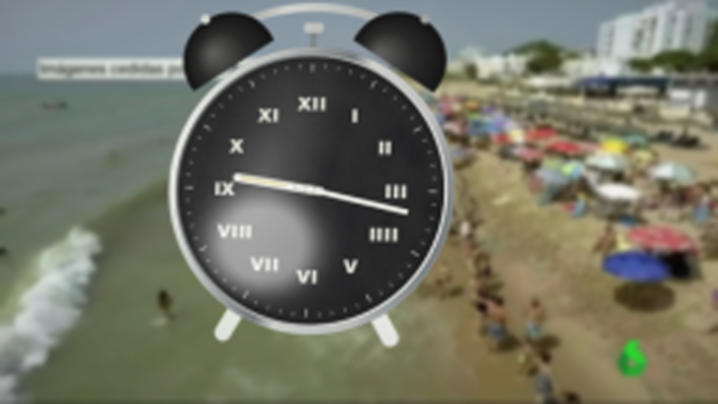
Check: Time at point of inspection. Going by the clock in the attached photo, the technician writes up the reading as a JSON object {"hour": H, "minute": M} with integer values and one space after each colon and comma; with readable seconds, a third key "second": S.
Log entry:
{"hour": 9, "minute": 17}
